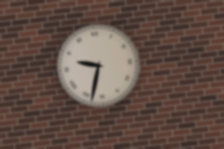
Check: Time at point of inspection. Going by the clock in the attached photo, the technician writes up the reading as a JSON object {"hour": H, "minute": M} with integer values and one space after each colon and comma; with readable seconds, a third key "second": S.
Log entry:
{"hour": 9, "minute": 33}
